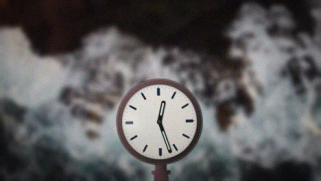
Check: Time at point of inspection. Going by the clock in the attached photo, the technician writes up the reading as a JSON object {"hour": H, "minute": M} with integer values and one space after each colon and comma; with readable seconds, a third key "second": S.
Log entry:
{"hour": 12, "minute": 27}
